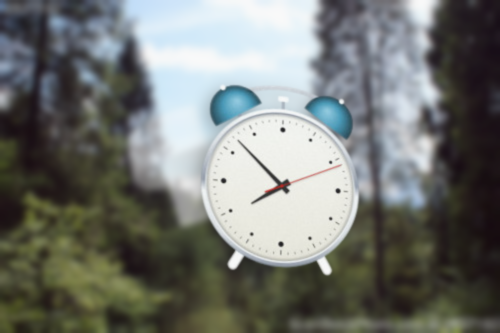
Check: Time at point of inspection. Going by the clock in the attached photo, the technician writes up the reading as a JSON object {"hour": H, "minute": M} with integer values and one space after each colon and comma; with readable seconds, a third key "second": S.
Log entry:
{"hour": 7, "minute": 52, "second": 11}
